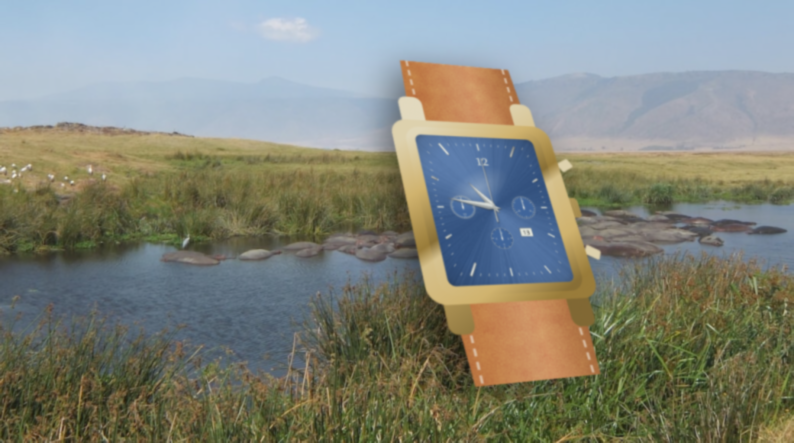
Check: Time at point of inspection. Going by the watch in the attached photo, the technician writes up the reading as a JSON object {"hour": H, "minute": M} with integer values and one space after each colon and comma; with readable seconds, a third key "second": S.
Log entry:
{"hour": 10, "minute": 47}
